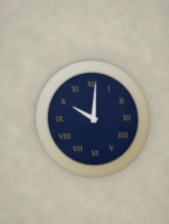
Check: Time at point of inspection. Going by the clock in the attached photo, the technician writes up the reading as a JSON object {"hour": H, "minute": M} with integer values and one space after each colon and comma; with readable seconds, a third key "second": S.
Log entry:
{"hour": 10, "minute": 1}
